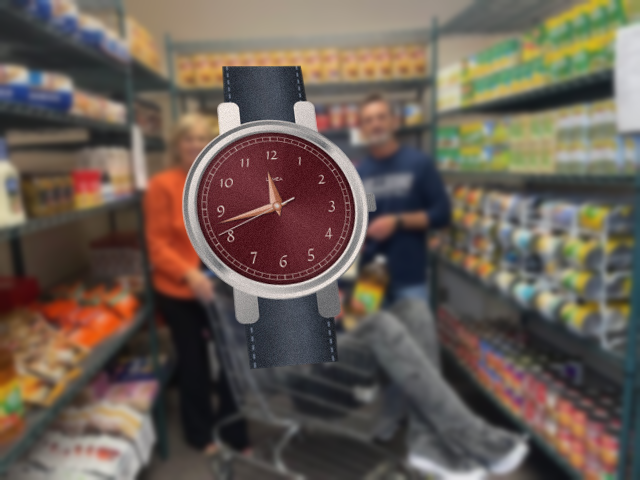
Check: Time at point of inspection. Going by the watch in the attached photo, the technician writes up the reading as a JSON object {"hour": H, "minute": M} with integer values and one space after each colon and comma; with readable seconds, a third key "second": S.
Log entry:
{"hour": 11, "minute": 42, "second": 41}
